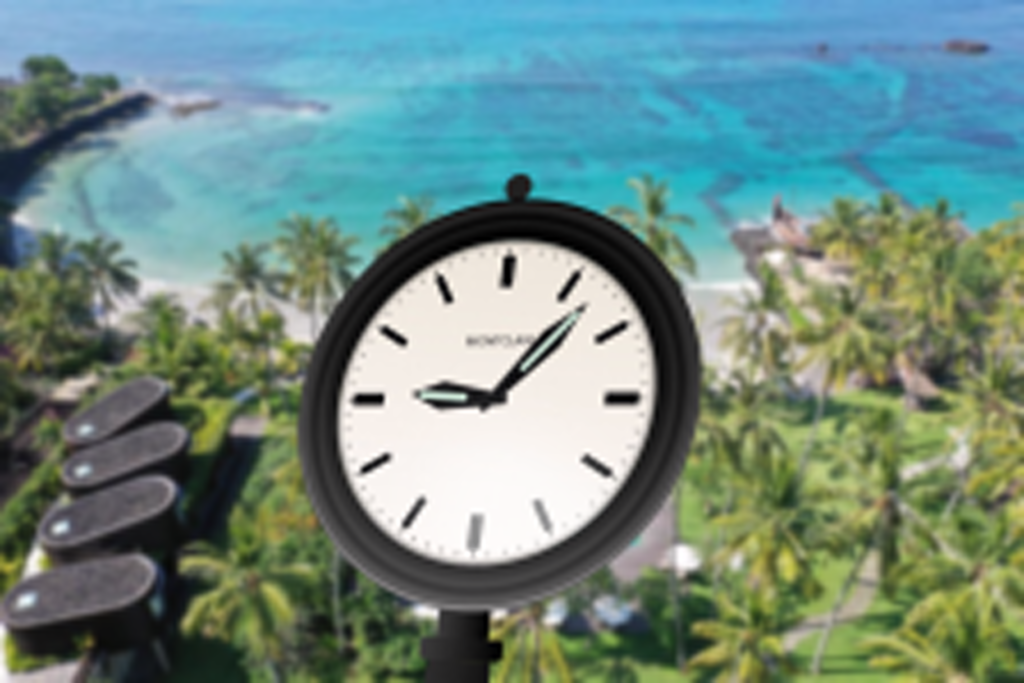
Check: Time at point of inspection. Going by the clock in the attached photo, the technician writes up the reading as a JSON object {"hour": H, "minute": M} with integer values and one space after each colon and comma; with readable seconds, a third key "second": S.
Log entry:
{"hour": 9, "minute": 7}
